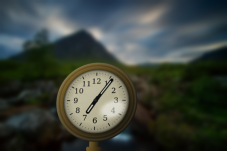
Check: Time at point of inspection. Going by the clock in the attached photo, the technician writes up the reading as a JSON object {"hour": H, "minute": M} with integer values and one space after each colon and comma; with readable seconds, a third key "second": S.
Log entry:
{"hour": 7, "minute": 6}
